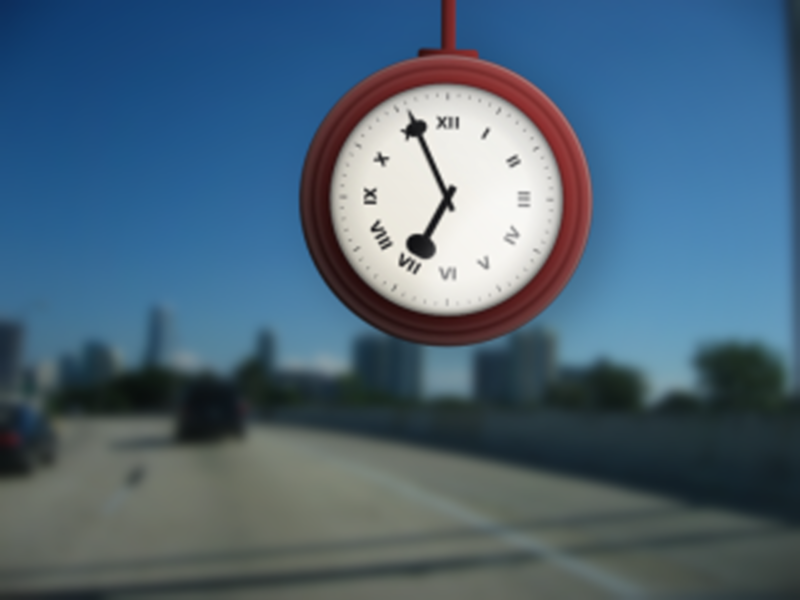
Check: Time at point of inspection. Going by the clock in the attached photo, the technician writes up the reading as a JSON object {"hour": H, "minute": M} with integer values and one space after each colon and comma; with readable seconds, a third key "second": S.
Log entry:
{"hour": 6, "minute": 56}
